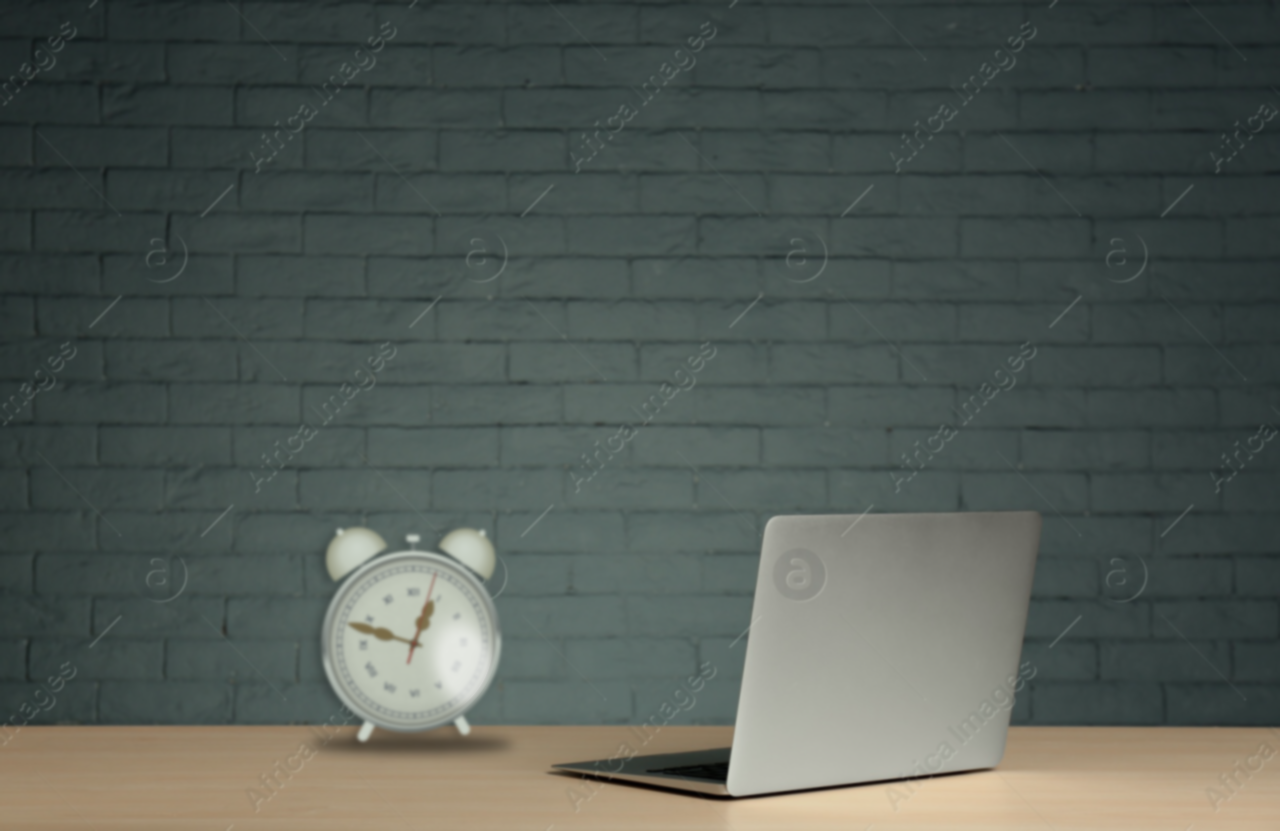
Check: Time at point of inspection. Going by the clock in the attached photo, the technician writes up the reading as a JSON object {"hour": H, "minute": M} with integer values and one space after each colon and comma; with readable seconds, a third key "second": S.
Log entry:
{"hour": 12, "minute": 48, "second": 3}
